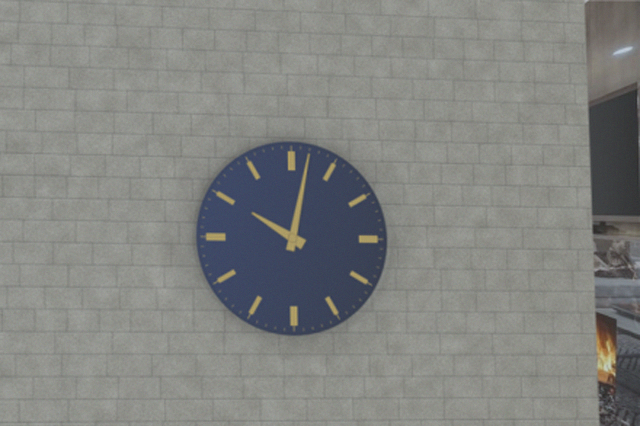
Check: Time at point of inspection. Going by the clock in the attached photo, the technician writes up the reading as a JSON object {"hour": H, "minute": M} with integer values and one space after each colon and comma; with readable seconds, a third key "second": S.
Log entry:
{"hour": 10, "minute": 2}
